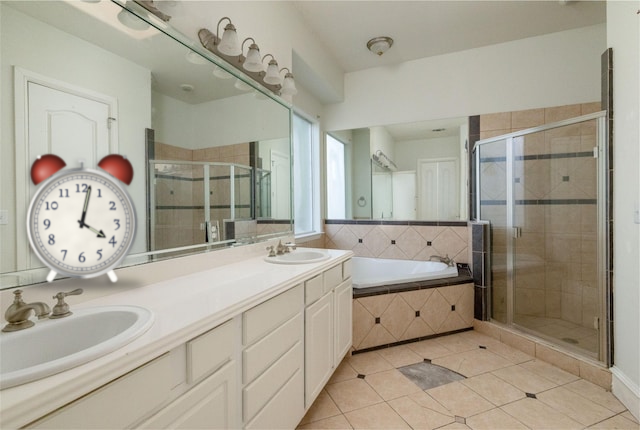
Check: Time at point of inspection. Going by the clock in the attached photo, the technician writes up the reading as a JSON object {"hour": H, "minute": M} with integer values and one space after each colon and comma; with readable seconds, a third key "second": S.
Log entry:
{"hour": 4, "minute": 2}
